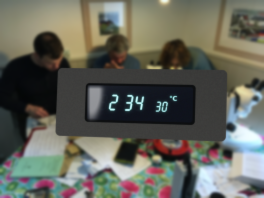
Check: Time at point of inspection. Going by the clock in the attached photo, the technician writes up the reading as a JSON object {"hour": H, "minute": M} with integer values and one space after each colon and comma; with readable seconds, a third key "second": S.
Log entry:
{"hour": 2, "minute": 34}
